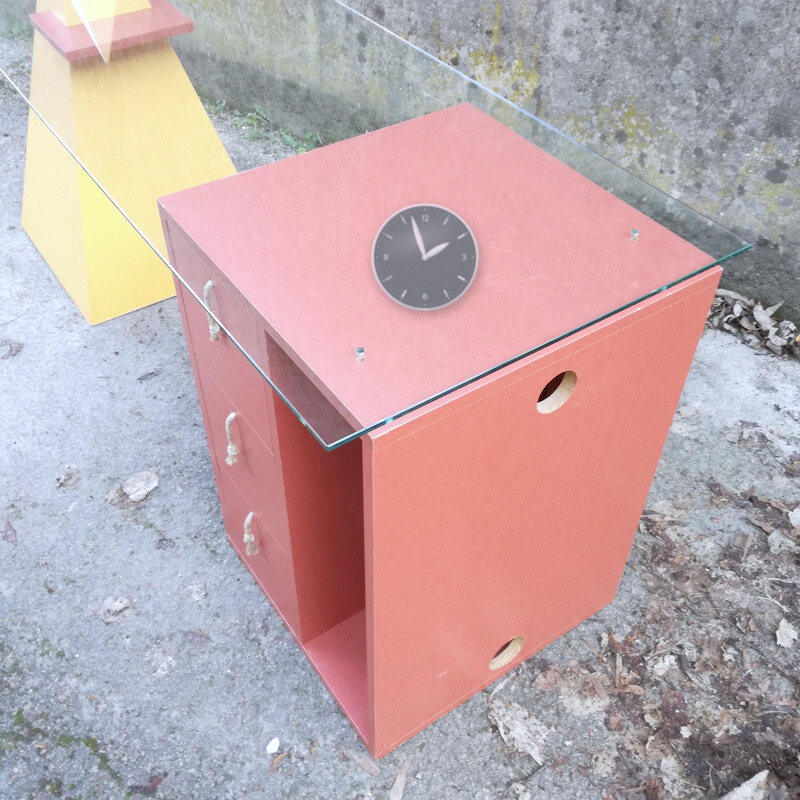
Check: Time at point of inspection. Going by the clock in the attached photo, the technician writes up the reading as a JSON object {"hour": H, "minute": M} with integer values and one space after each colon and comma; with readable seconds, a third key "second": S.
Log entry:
{"hour": 1, "minute": 57}
